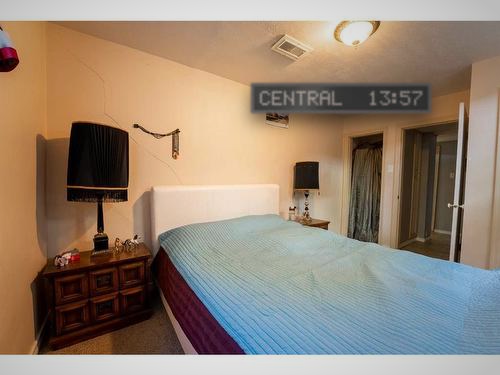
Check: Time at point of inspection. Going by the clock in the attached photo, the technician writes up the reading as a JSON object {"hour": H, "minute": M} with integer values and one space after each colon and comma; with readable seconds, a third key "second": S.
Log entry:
{"hour": 13, "minute": 57}
